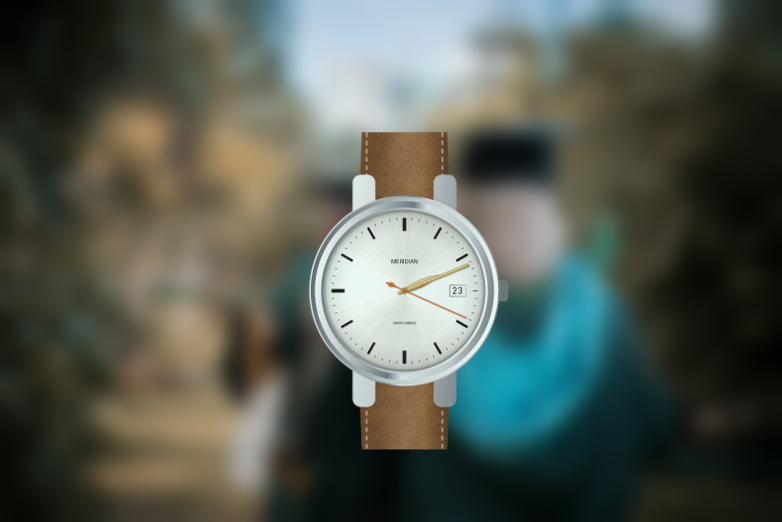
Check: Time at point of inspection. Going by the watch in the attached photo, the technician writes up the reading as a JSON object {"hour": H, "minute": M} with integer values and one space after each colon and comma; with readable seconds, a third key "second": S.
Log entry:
{"hour": 2, "minute": 11, "second": 19}
